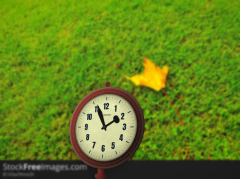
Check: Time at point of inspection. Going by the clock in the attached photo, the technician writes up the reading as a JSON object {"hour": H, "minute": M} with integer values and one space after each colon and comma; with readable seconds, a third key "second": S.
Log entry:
{"hour": 1, "minute": 56}
